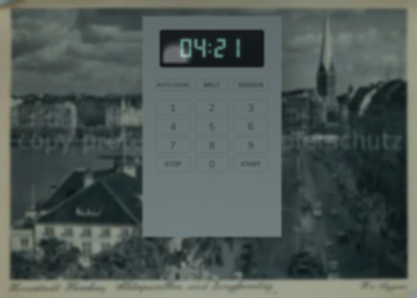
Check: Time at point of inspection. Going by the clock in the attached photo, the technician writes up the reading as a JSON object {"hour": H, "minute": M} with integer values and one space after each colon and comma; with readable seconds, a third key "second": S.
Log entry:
{"hour": 4, "minute": 21}
